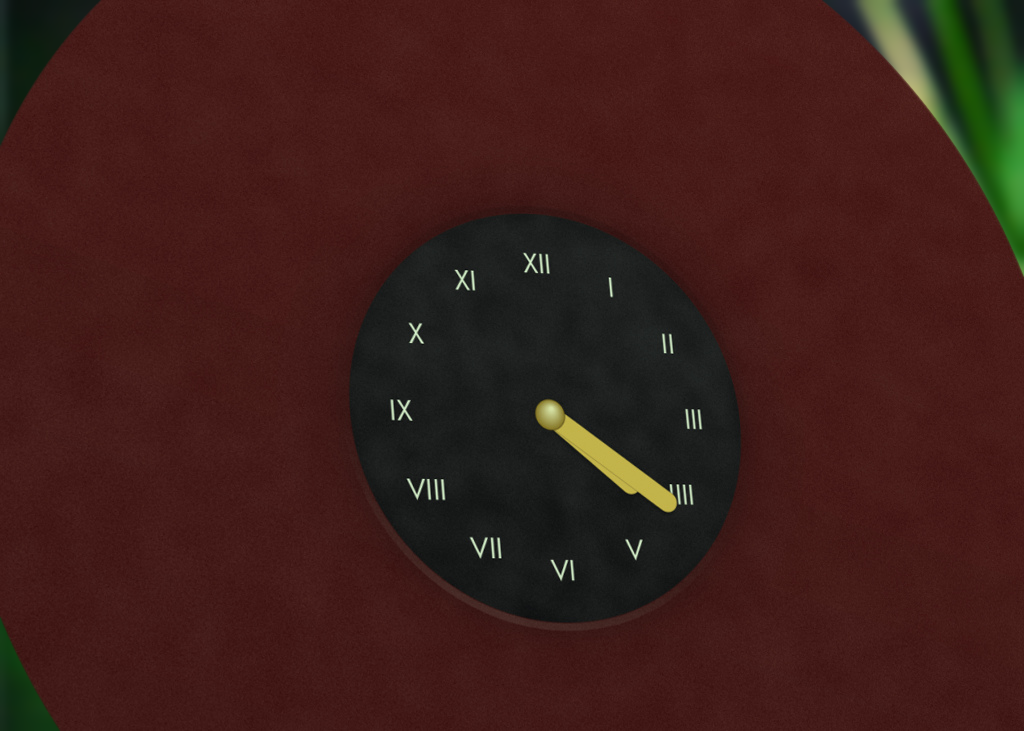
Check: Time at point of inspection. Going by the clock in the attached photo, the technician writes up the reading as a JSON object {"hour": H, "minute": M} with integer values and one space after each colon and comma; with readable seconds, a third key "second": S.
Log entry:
{"hour": 4, "minute": 21}
